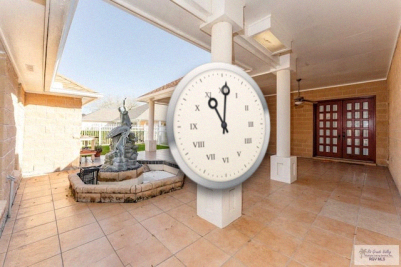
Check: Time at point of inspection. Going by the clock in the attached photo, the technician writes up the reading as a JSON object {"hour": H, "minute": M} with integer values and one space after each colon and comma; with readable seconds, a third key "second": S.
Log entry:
{"hour": 11, "minute": 1}
